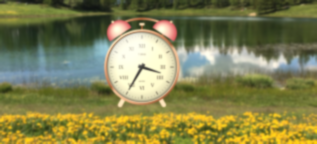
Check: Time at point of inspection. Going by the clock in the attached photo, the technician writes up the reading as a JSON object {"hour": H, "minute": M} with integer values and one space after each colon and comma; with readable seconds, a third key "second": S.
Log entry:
{"hour": 3, "minute": 35}
